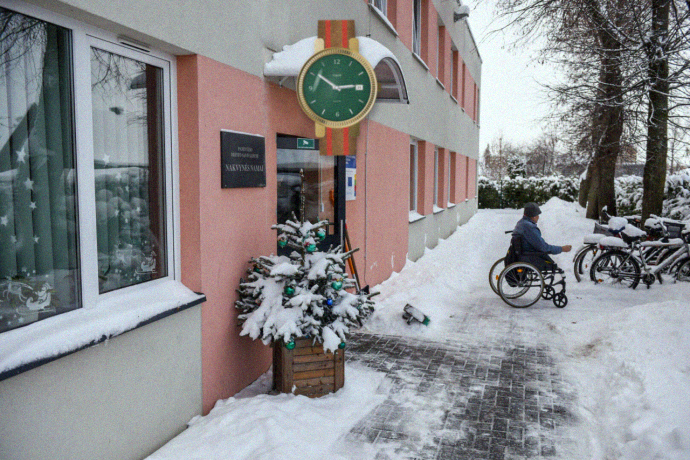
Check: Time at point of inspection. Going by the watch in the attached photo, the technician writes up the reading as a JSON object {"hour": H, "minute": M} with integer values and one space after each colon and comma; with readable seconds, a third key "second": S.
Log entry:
{"hour": 2, "minute": 51}
